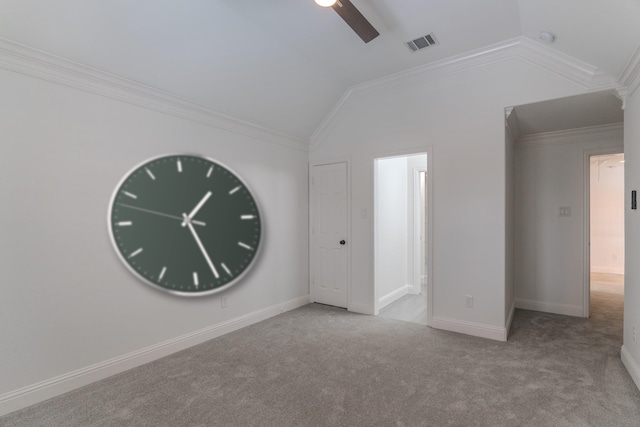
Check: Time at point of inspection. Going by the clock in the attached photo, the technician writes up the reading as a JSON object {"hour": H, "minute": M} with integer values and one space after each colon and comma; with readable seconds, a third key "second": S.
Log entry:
{"hour": 1, "minute": 26, "second": 48}
